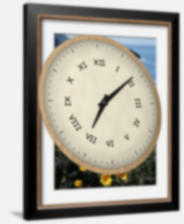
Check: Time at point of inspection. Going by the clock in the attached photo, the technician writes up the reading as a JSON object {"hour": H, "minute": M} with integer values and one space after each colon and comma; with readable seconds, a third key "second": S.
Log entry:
{"hour": 7, "minute": 9}
